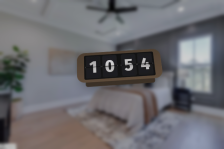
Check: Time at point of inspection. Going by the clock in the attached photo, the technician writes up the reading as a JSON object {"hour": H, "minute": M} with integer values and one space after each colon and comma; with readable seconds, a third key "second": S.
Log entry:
{"hour": 10, "minute": 54}
